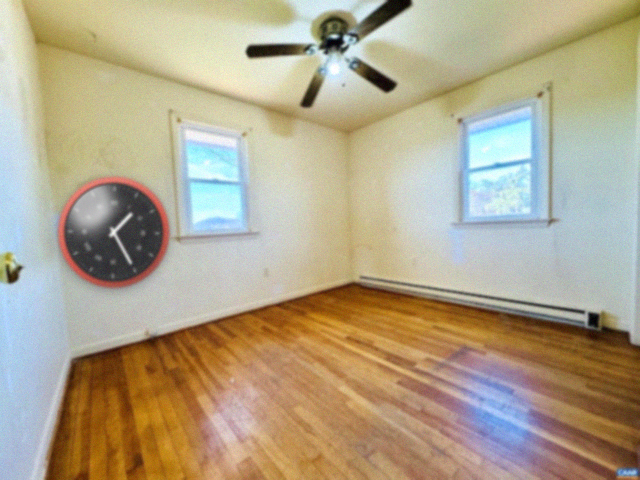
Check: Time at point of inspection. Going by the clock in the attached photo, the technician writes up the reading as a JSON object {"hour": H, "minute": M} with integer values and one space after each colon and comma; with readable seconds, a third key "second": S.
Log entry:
{"hour": 1, "minute": 25}
